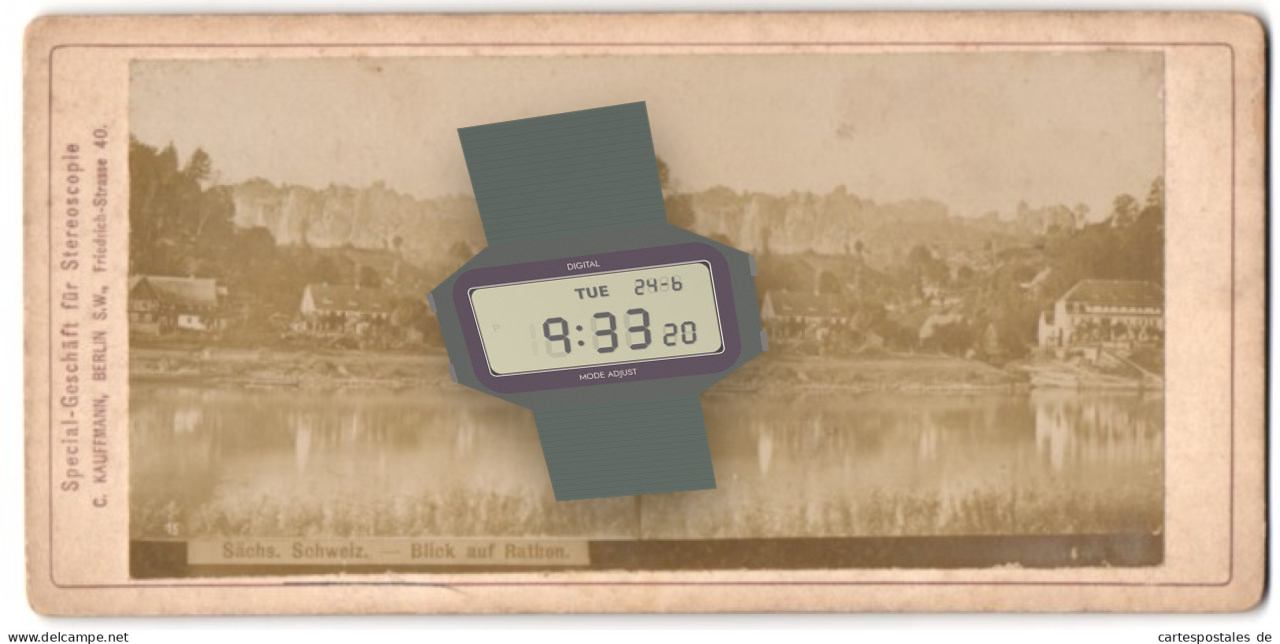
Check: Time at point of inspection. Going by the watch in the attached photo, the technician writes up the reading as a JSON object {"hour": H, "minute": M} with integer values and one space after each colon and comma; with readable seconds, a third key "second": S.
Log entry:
{"hour": 9, "minute": 33, "second": 20}
